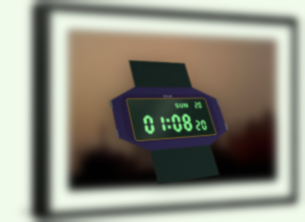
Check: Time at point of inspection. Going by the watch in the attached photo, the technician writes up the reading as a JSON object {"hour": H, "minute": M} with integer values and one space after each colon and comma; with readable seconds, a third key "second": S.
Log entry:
{"hour": 1, "minute": 8, "second": 20}
